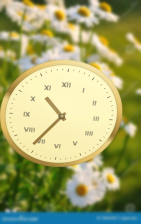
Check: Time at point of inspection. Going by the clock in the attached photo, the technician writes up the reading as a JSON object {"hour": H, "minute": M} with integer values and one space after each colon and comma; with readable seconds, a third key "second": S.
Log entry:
{"hour": 10, "minute": 36}
